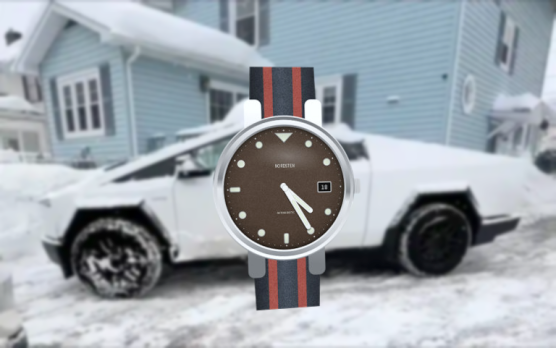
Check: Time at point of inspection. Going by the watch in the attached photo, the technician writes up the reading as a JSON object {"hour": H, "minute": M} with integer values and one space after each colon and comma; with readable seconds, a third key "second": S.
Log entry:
{"hour": 4, "minute": 25}
